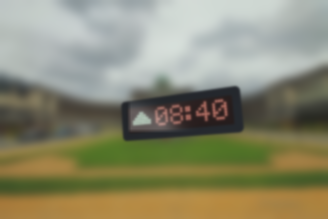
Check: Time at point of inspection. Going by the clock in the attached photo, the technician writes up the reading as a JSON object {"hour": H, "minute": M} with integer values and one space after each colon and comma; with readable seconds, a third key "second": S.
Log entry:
{"hour": 8, "minute": 40}
